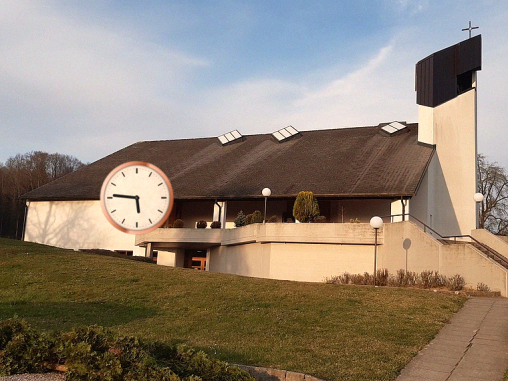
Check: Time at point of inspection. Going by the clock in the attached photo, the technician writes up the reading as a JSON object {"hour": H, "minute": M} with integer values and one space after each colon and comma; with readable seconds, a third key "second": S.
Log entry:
{"hour": 5, "minute": 46}
